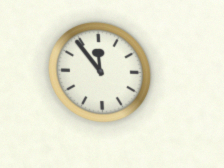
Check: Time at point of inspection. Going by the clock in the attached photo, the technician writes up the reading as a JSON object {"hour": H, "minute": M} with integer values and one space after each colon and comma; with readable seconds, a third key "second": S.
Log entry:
{"hour": 11, "minute": 54}
